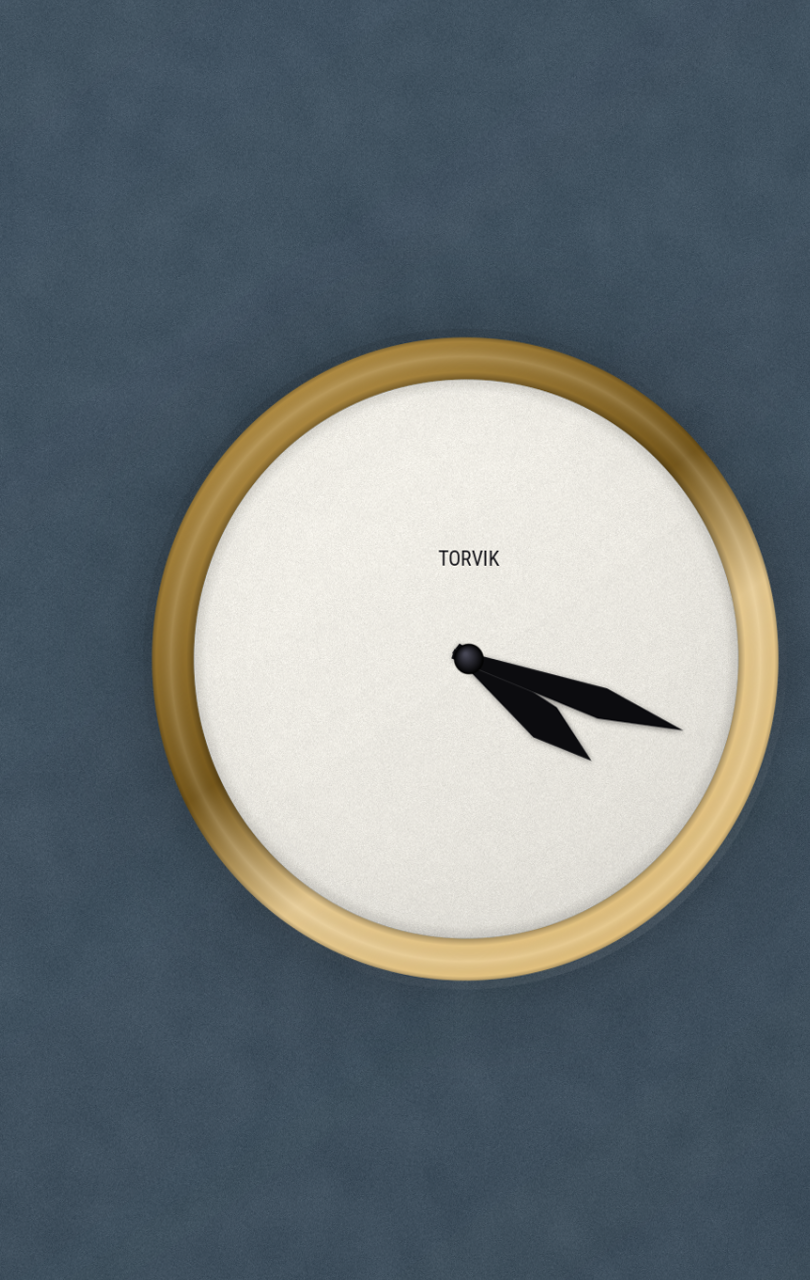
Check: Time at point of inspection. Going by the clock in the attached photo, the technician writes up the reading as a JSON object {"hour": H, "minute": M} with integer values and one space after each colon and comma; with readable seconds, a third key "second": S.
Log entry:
{"hour": 4, "minute": 18}
